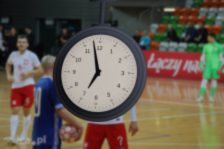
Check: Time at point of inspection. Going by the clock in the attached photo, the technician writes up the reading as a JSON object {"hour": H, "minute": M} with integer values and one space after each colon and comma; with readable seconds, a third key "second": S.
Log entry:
{"hour": 6, "minute": 58}
